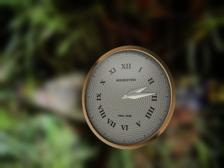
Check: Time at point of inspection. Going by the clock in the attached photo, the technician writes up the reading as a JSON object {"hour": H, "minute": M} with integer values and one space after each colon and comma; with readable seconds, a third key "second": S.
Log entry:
{"hour": 2, "minute": 14}
